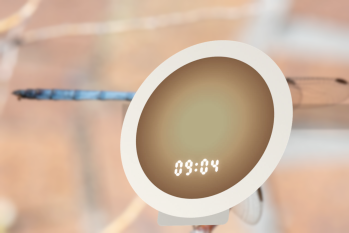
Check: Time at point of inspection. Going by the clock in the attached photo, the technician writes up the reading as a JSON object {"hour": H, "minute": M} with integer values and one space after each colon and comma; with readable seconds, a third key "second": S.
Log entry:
{"hour": 9, "minute": 4}
